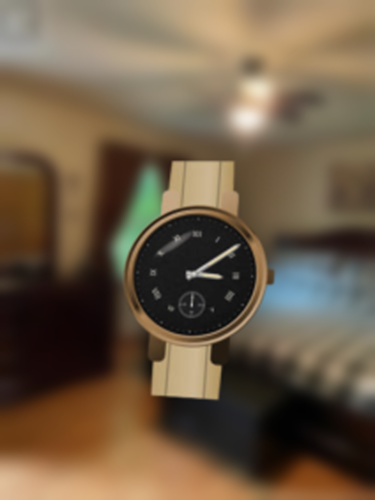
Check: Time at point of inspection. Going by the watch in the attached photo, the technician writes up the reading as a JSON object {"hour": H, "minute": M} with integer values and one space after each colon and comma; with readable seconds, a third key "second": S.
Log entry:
{"hour": 3, "minute": 9}
